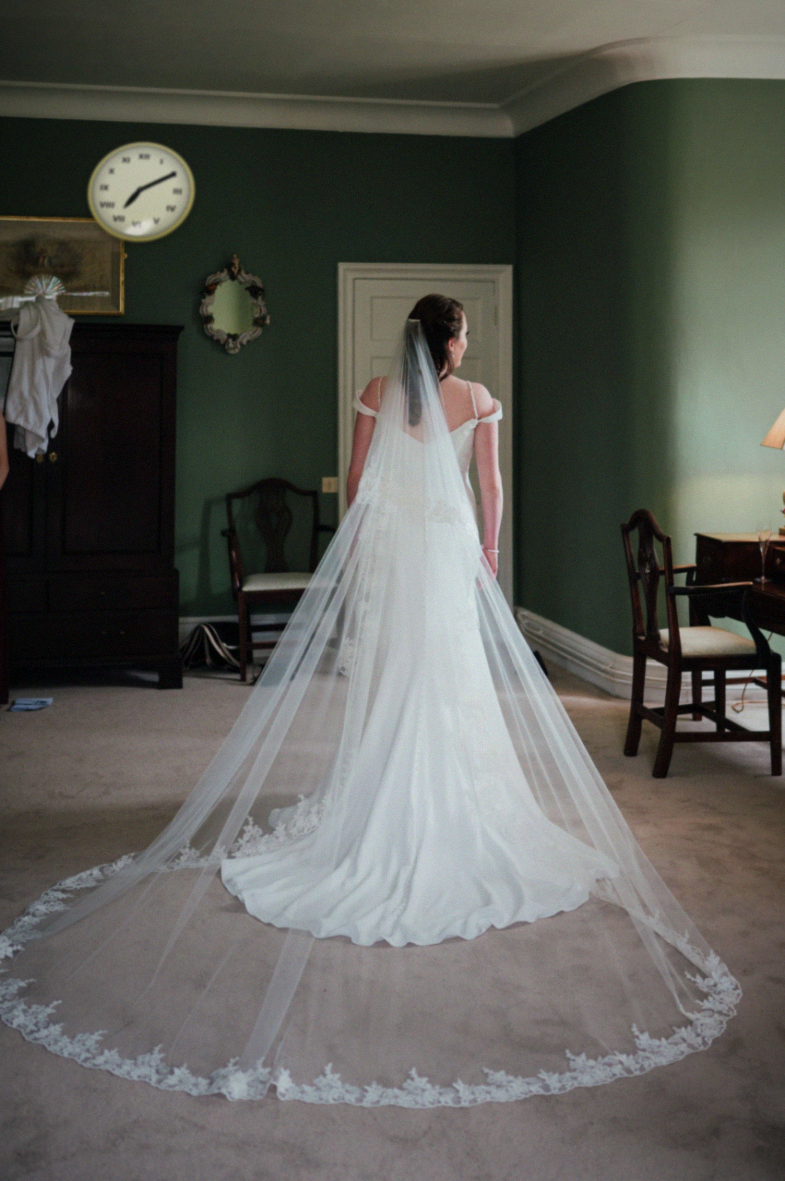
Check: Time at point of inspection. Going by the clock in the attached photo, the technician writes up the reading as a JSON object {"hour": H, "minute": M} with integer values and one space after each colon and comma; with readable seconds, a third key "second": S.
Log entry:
{"hour": 7, "minute": 10}
